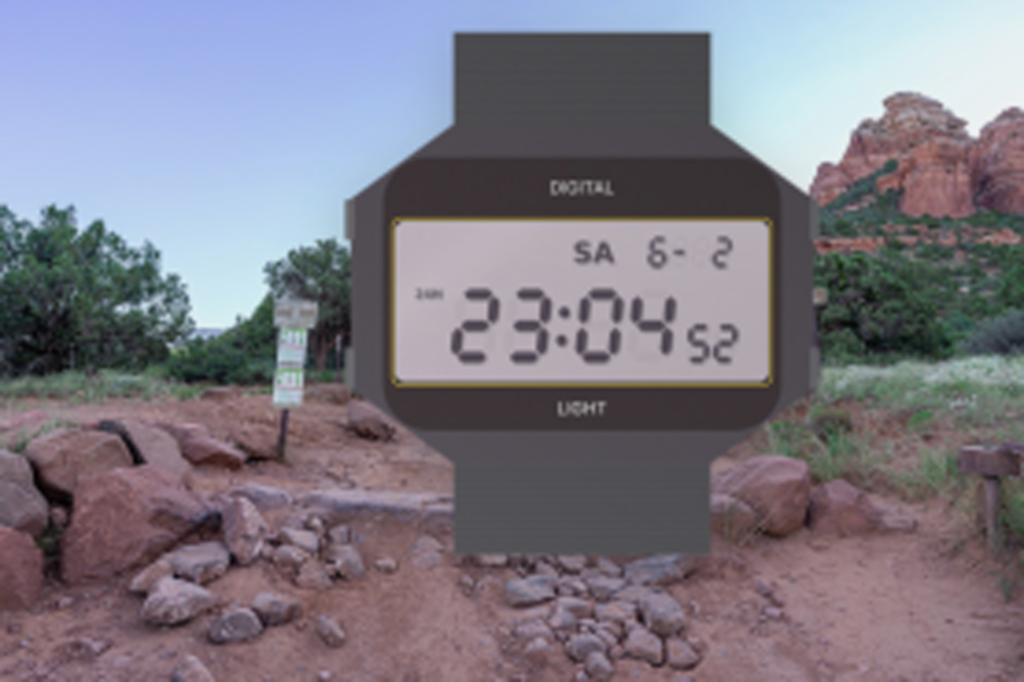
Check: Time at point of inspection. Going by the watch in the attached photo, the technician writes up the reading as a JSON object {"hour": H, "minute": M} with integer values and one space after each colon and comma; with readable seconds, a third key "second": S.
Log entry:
{"hour": 23, "minute": 4, "second": 52}
